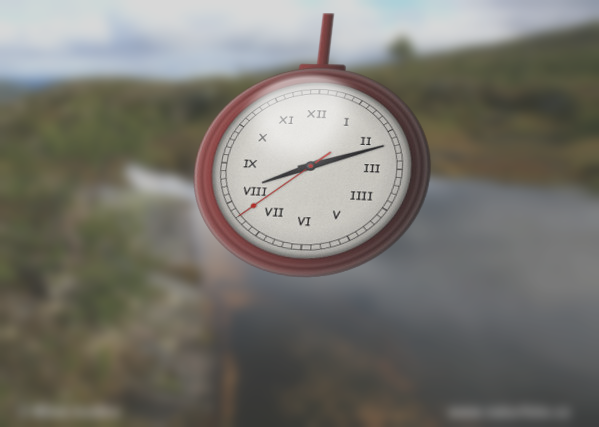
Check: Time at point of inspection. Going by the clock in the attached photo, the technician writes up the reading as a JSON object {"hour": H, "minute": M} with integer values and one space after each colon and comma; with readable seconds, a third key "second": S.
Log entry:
{"hour": 8, "minute": 11, "second": 38}
